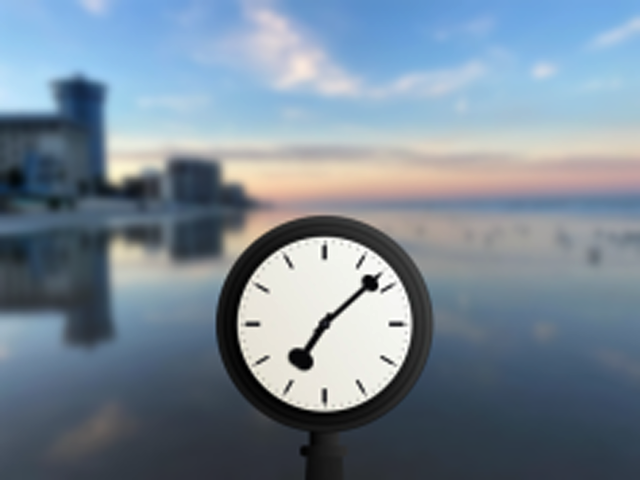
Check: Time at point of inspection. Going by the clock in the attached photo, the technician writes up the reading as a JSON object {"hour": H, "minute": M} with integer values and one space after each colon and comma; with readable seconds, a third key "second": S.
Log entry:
{"hour": 7, "minute": 8}
